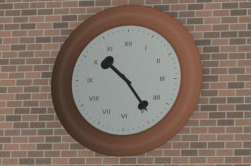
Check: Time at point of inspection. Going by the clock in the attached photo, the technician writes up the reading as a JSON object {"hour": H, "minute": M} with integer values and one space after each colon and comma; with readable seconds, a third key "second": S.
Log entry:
{"hour": 10, "minute": 24}
